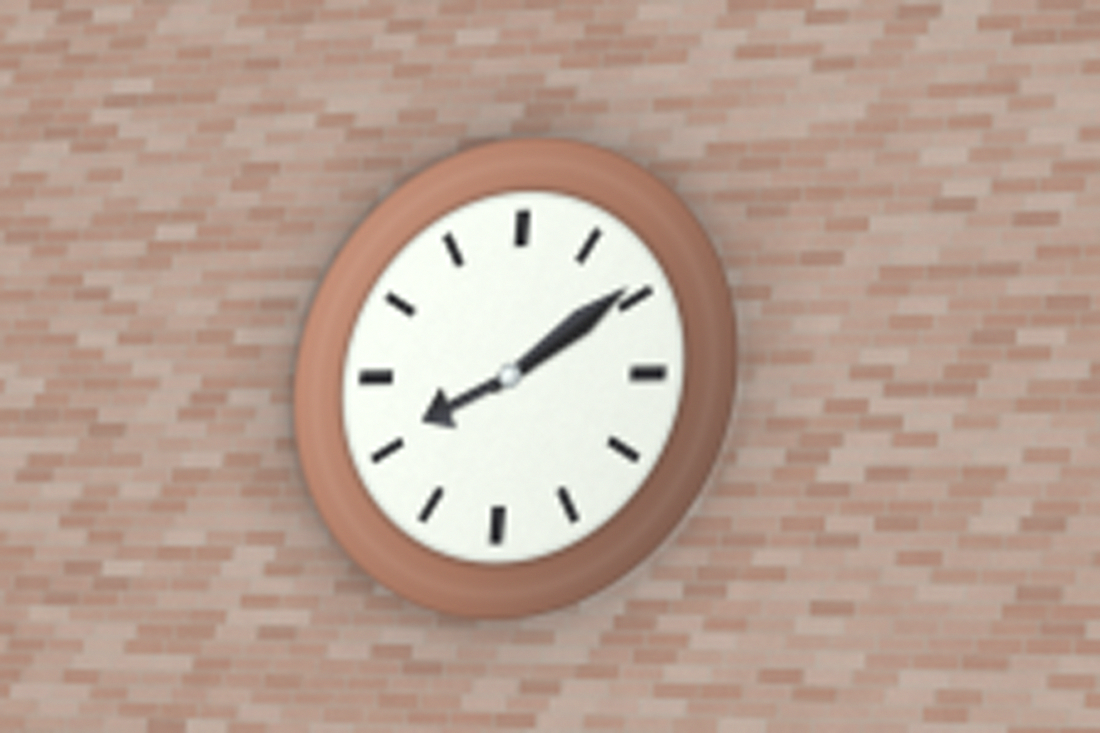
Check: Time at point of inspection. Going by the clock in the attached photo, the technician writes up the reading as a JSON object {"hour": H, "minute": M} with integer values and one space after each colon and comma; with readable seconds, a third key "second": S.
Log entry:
{"hour": 8, "minute": 9}
